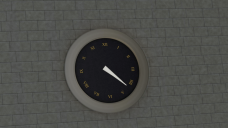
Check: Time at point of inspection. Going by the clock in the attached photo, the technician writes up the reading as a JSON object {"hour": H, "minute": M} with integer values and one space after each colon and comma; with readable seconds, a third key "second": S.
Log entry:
{"hour": 4, "minute": 22}
